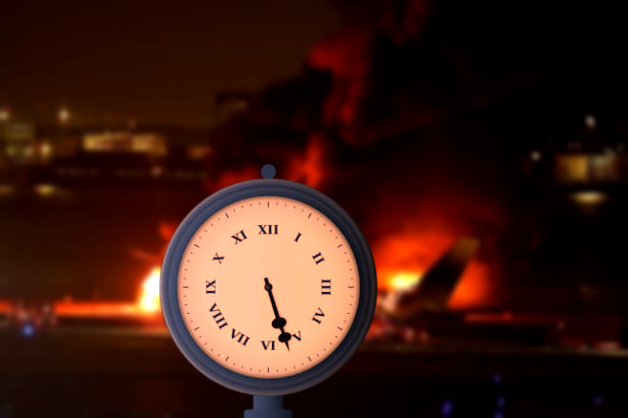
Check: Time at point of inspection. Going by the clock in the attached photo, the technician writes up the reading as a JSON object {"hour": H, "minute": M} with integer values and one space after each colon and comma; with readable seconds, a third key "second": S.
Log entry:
{"hour": 5, "minute": 27}
